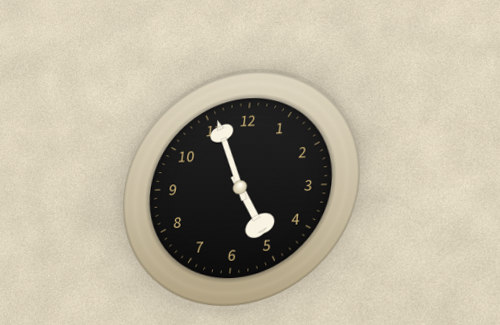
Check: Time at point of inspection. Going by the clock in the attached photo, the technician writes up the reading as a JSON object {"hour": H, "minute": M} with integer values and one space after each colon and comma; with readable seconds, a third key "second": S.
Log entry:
{"hour": 4, "minute": 56}
